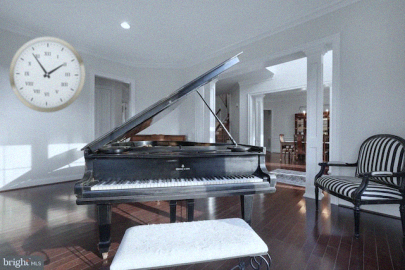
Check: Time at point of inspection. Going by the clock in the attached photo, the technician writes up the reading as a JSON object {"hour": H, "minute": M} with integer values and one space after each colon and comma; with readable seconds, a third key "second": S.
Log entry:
{"hour": 1, "minute": 54}
